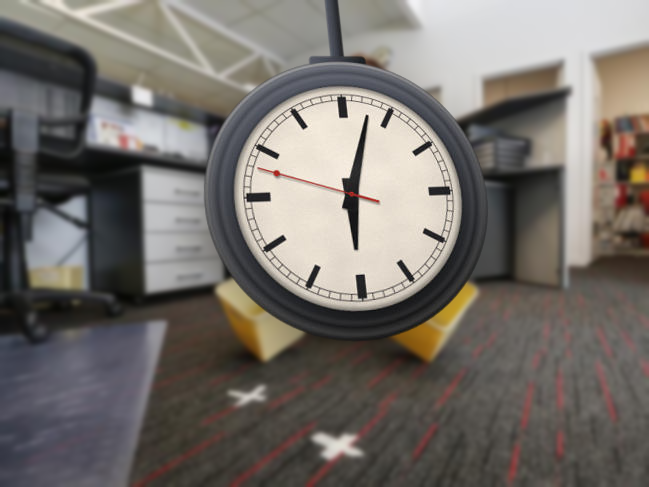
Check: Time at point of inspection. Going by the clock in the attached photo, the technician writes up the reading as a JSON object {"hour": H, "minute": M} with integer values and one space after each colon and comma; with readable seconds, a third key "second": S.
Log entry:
{"hour": 6, "minute": 2, "second": 48}
